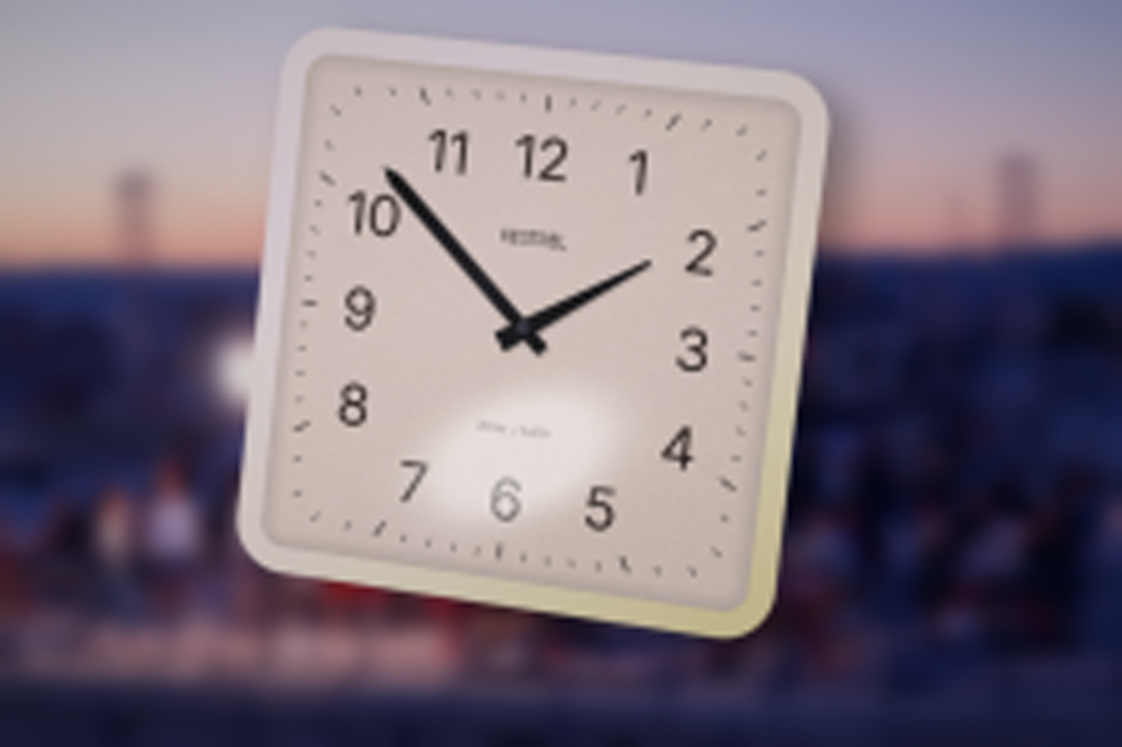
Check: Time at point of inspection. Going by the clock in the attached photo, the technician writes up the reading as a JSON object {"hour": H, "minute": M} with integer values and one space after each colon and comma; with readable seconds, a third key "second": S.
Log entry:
{"hour": 1, "minute": 52}
